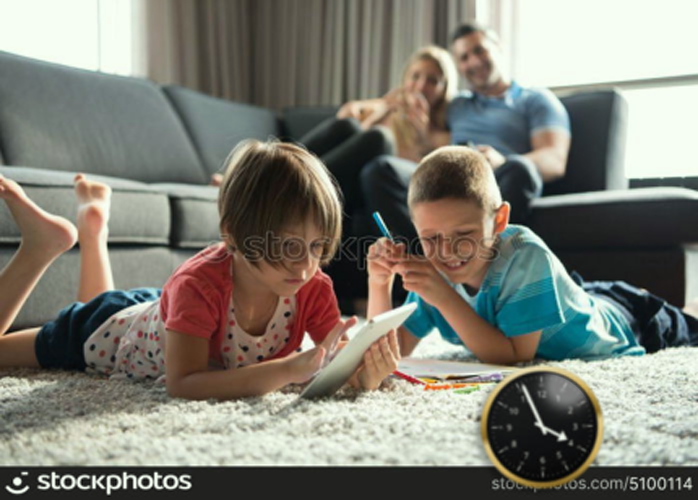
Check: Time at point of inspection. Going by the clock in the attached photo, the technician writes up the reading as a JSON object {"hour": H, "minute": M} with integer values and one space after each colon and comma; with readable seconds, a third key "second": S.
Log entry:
{"hour": 3, "minute": 56}
